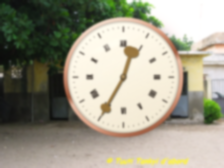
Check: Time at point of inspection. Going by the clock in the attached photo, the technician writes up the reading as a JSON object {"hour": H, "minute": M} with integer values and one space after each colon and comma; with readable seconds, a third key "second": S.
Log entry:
{"hour": 12, "minute": 35}
